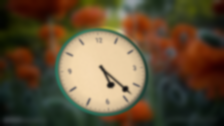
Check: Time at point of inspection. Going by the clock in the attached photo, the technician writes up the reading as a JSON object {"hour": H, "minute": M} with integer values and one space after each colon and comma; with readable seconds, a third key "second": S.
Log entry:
{"hour": 5, "minute": 23}
